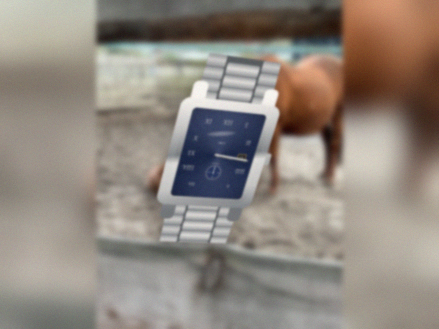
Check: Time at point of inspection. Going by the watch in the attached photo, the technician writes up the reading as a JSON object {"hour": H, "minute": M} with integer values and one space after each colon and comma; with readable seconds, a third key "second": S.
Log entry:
{"hour": 3, "minute": 16}
